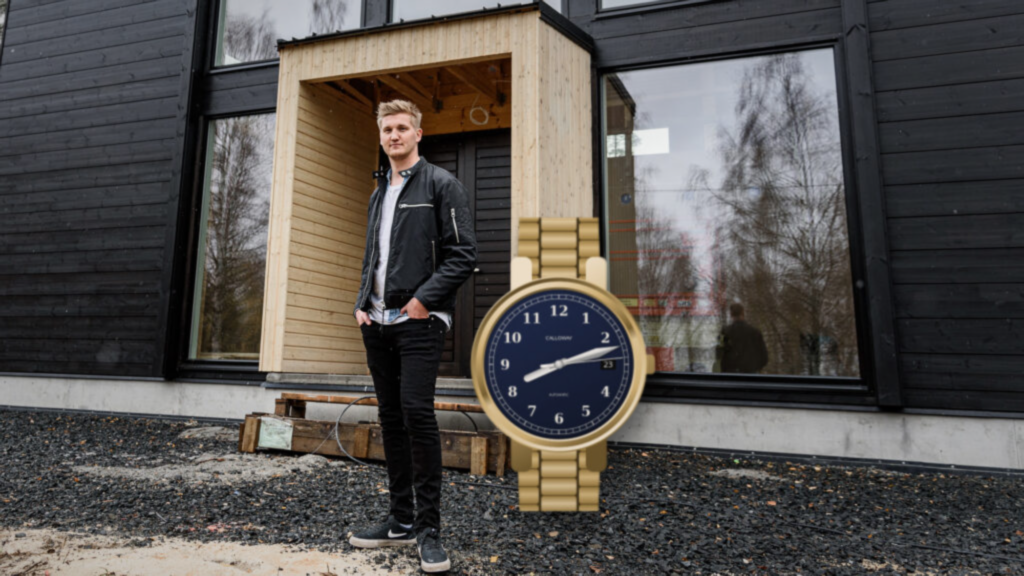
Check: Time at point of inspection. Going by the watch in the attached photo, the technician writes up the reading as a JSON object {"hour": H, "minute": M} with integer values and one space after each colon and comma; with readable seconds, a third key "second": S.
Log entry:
{"hour": 8, "minute": 12, "second": 14}
